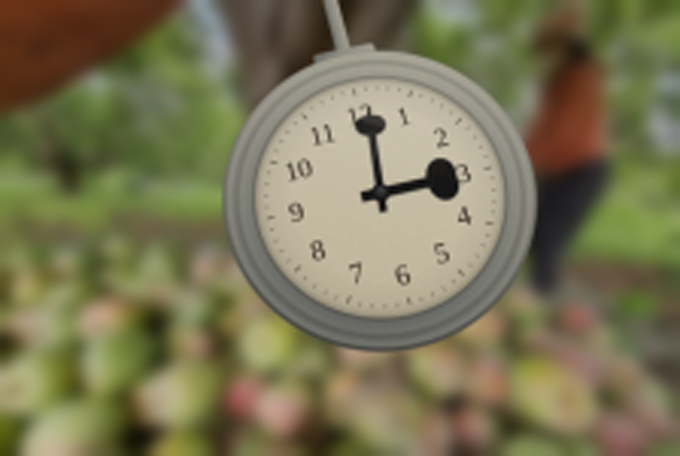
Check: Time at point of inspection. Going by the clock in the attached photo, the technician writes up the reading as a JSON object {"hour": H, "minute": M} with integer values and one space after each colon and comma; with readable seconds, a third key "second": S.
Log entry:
{"hour": 3, "minute": 1}
